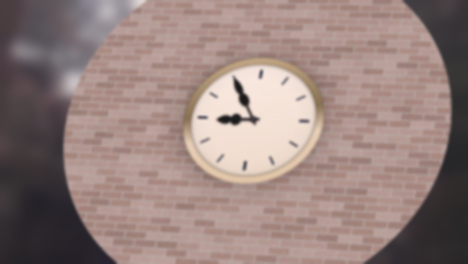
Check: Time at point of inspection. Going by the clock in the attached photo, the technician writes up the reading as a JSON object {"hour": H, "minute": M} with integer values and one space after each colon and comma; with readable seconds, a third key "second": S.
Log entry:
{"hour": 8, "minute": 55}
